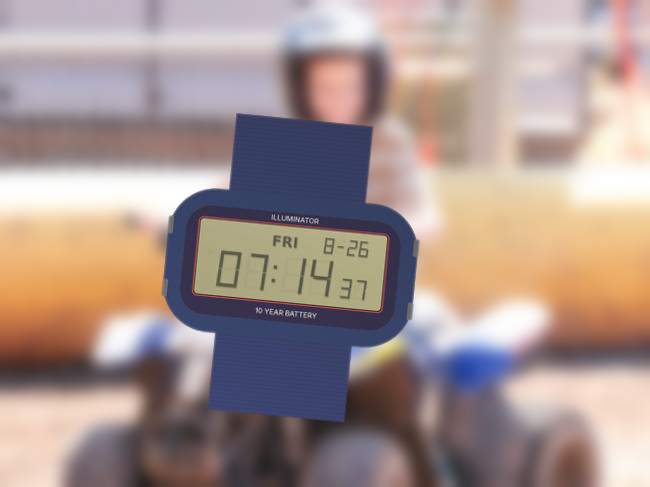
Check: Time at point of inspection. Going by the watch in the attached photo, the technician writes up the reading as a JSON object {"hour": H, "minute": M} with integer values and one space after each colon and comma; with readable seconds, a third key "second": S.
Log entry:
{"hour": 7, "minute": 14, "second": 37}
